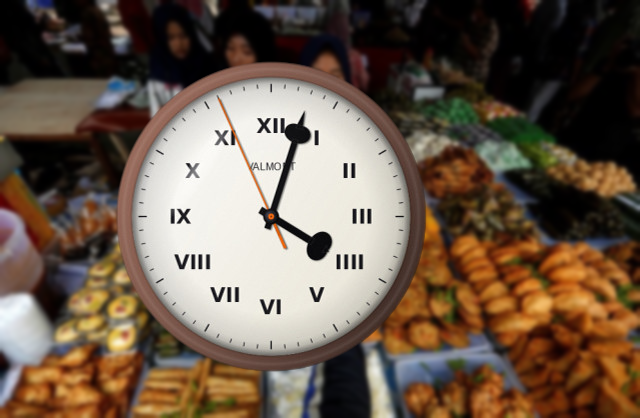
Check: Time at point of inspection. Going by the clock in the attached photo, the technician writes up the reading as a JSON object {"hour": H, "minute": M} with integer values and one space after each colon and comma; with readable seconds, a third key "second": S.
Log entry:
{"hour": 4, "minute": 2, "second": 56}
